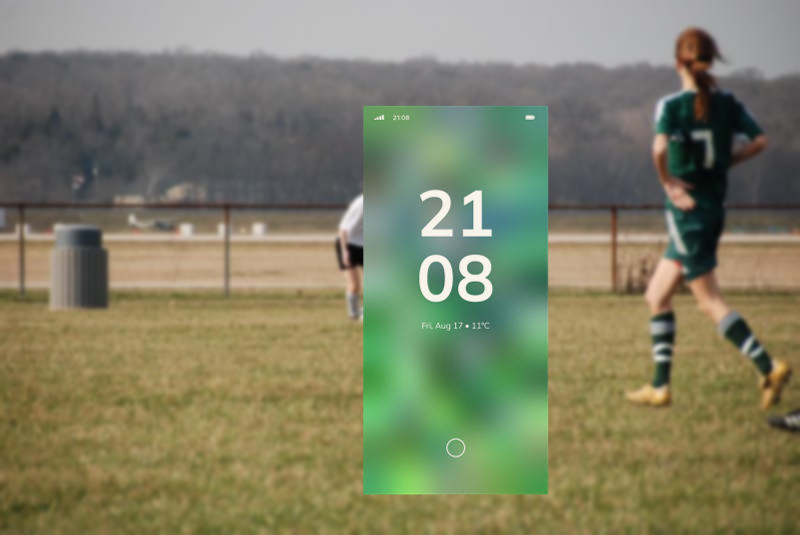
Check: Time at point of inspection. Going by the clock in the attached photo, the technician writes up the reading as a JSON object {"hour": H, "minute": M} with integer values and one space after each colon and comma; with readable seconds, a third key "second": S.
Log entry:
{"hour": 21, "minute": 8}
